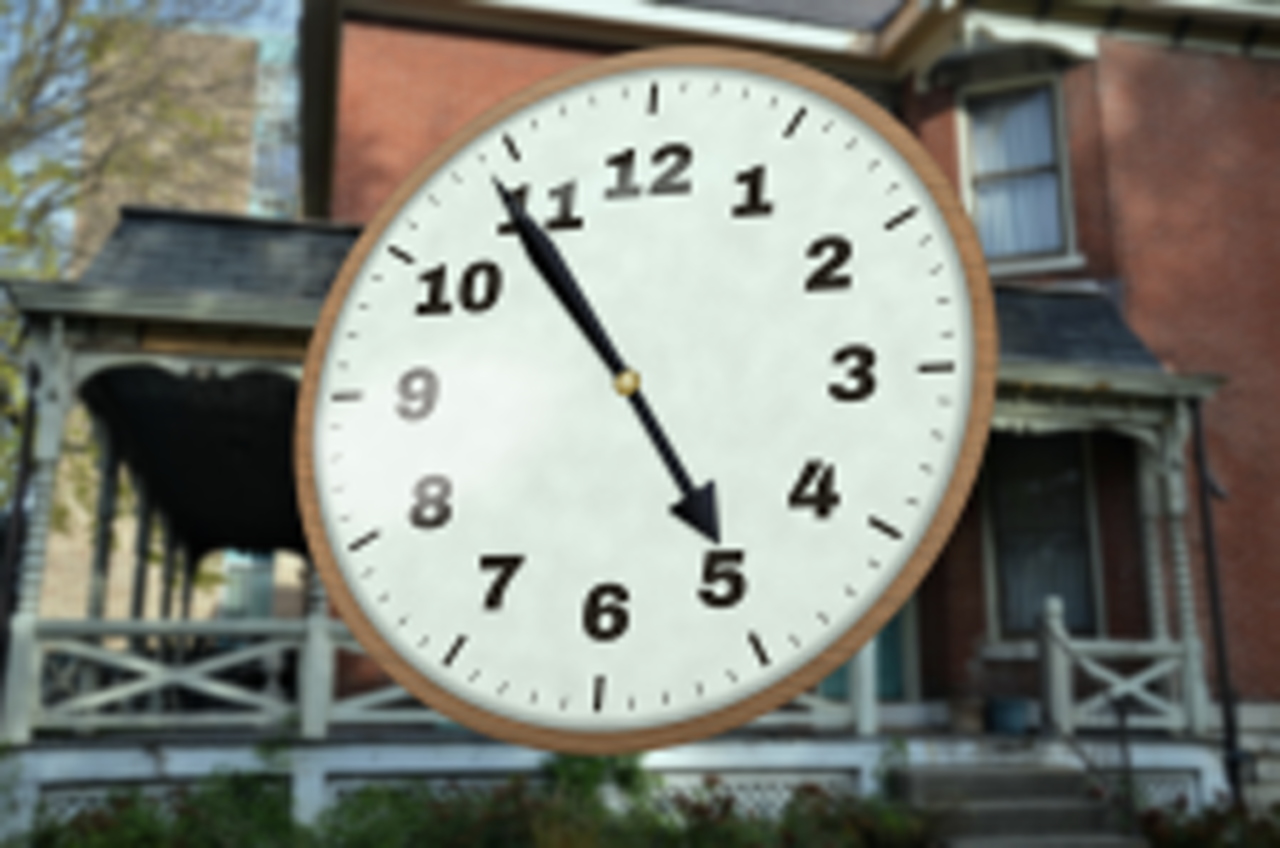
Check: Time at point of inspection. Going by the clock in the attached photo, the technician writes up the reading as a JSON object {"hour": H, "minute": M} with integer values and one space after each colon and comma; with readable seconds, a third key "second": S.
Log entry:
{"hour": 4, "minute": 54}
